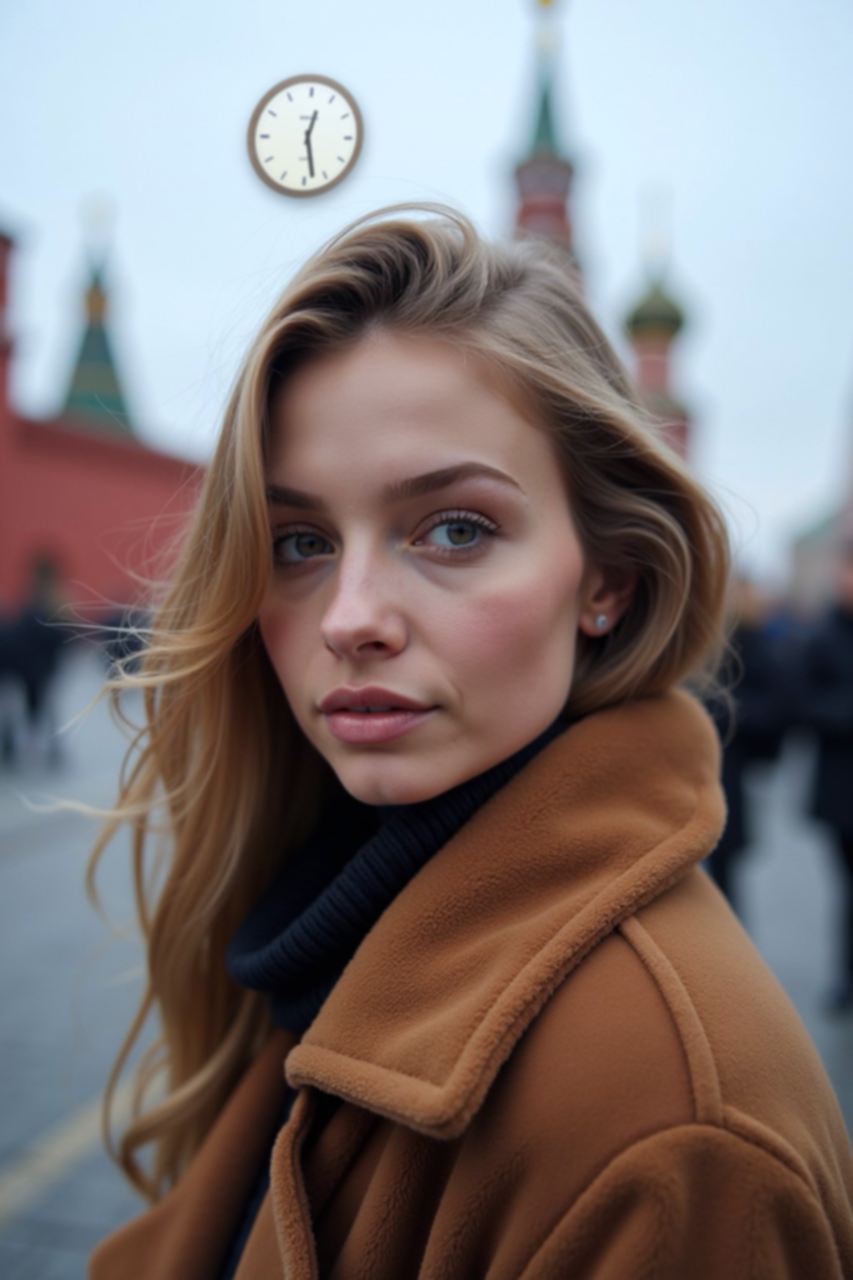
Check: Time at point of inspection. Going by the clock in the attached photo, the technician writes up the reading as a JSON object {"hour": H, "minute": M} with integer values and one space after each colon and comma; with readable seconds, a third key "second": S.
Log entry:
{"hour": 12, "minute": 28}
